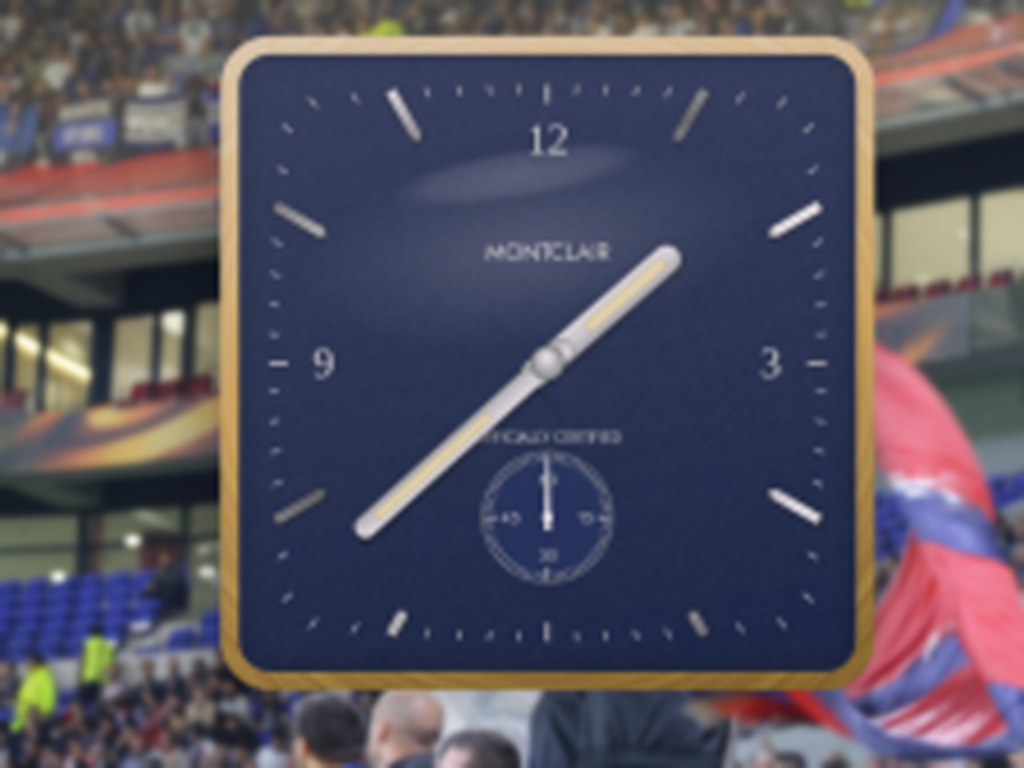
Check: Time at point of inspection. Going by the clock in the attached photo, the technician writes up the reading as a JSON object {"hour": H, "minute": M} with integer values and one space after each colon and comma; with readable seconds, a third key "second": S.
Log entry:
{"hour": 1, "minute": 38}
